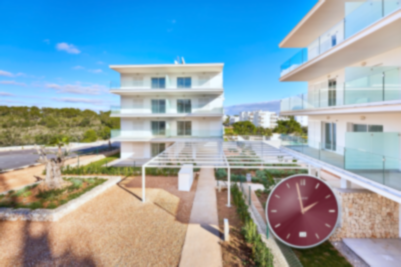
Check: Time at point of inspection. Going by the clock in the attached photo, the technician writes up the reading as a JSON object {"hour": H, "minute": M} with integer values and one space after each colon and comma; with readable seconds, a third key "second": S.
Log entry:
{"hour": 1, "minute": 58}
